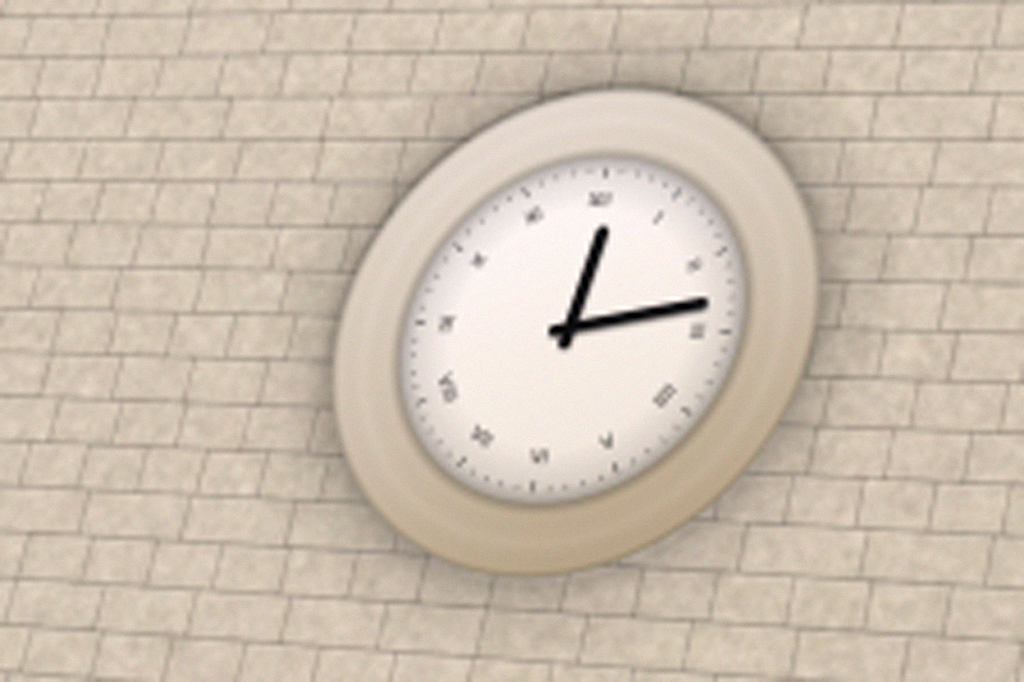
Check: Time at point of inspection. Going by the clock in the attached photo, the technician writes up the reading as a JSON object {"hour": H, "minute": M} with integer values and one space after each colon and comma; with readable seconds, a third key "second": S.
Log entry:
{"hour": 12, "minute": 13}
